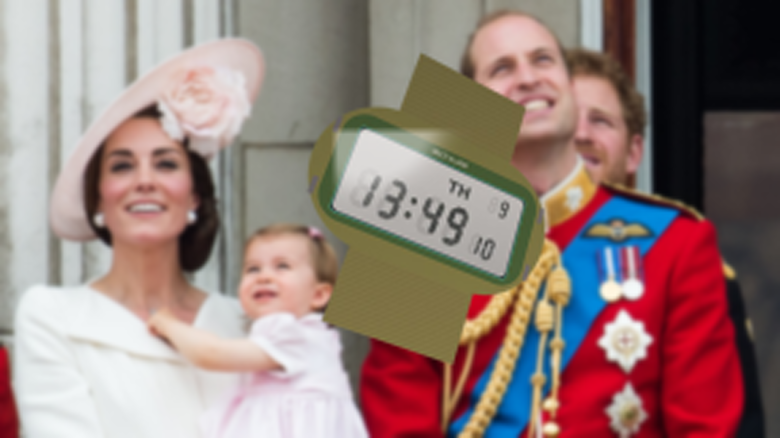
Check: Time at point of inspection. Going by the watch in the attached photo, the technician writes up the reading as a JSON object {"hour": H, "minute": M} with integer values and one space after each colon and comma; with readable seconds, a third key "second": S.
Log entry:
{"hour": 13, "minute": 49, "second": 10}
